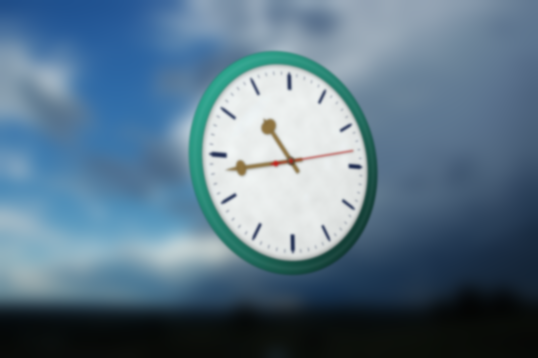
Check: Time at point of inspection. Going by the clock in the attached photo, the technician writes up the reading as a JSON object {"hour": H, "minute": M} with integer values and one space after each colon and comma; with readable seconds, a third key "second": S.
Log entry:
{"hour": 10, "minute": 43, "second": 13}
